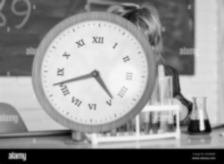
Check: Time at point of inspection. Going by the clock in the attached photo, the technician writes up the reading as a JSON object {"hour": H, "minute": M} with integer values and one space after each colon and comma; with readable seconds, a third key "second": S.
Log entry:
{"hour": 4, "minute": 42}
